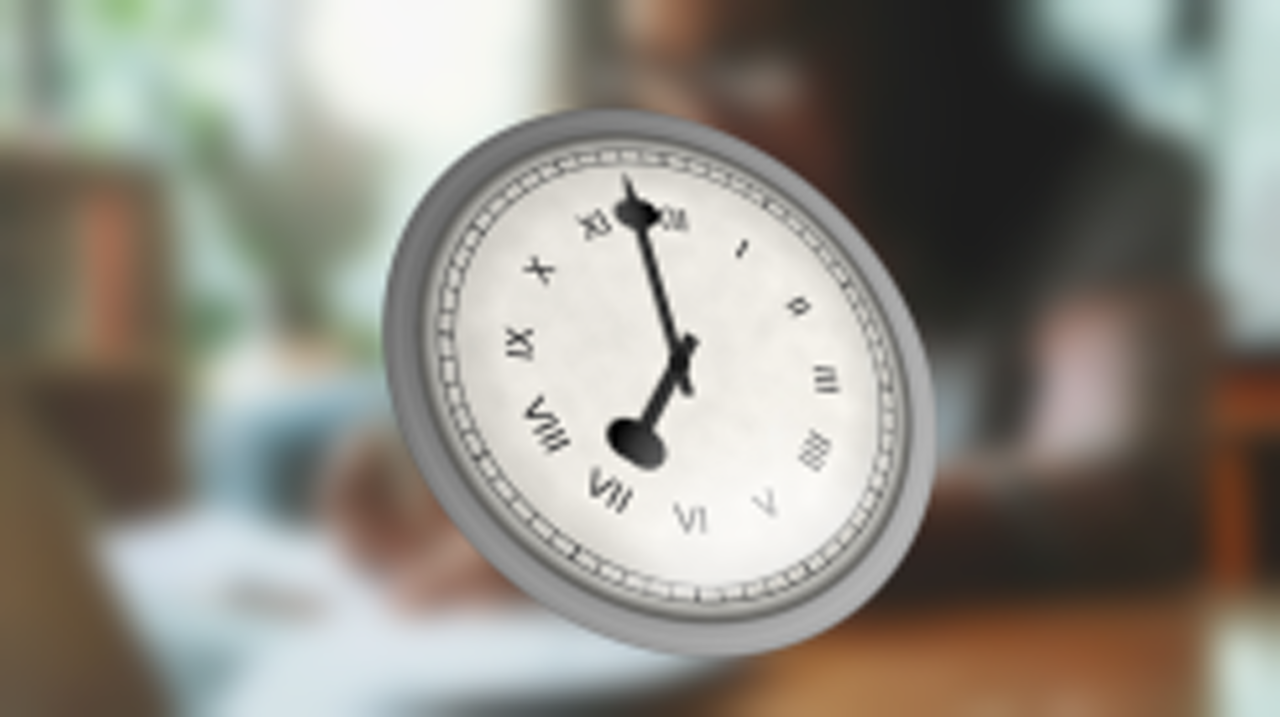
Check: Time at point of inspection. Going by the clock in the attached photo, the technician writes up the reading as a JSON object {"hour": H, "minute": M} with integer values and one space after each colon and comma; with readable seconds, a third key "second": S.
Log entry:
{"hour": 6, "minute": 58}
